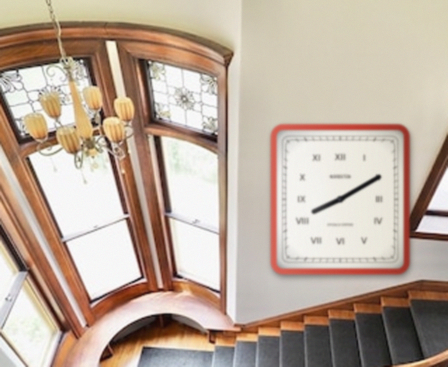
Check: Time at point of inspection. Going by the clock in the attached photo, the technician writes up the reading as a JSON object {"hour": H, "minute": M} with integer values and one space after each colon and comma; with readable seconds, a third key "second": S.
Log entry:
{"hour": 8, "minute": 10}
